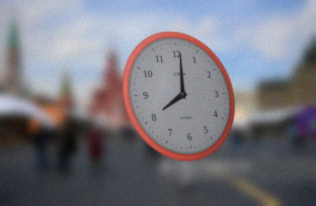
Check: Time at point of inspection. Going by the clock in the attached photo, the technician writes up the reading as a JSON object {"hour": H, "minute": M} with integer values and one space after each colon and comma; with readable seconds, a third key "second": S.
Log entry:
{"hour": 8, "minute": 1}
